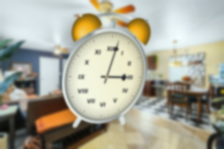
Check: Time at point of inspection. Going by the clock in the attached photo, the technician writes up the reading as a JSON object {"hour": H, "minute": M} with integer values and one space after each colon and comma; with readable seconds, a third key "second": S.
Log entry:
{"hour": 3, "minute": 2}
